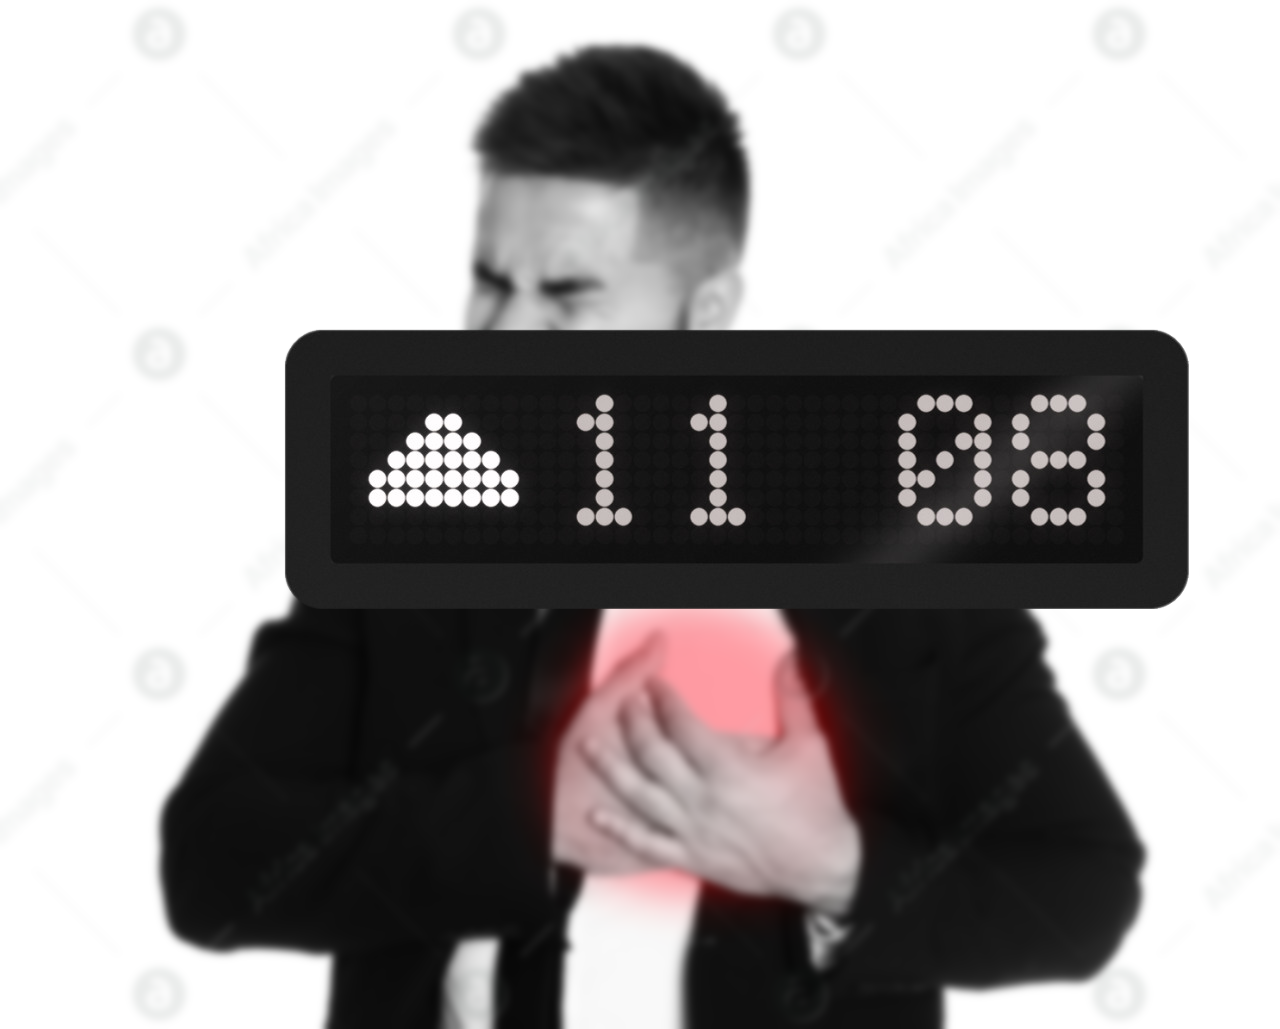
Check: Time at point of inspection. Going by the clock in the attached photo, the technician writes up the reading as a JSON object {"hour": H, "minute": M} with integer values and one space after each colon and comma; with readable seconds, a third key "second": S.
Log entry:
{"hour": 11, "minute": 8}
